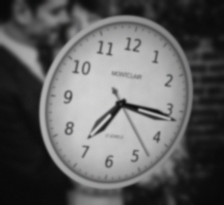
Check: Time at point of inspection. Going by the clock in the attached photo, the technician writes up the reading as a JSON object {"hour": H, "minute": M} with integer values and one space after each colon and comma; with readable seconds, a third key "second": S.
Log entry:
{"hour": 7, "minute": 16, "second": 23}
